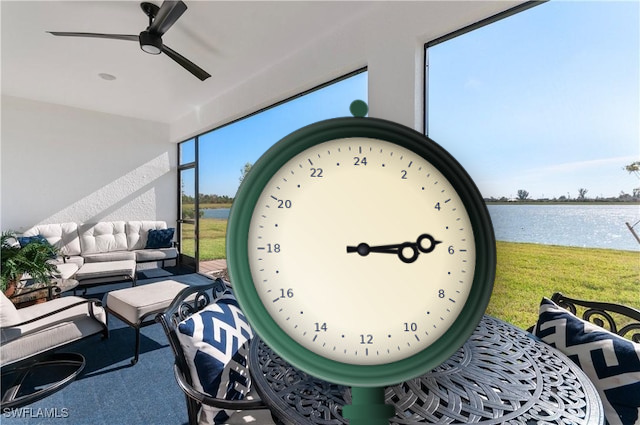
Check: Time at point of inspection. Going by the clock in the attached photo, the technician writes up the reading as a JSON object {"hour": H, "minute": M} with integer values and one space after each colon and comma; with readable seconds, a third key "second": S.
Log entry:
{"hour": 6, "minute": 14}
